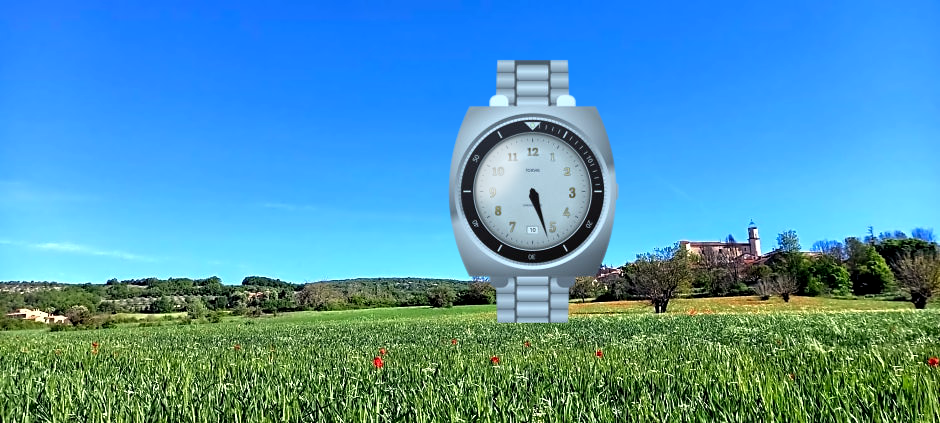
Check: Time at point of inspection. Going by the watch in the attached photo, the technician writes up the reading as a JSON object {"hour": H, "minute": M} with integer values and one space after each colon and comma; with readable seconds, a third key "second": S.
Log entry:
{"hour": 5, "minute": 27}
